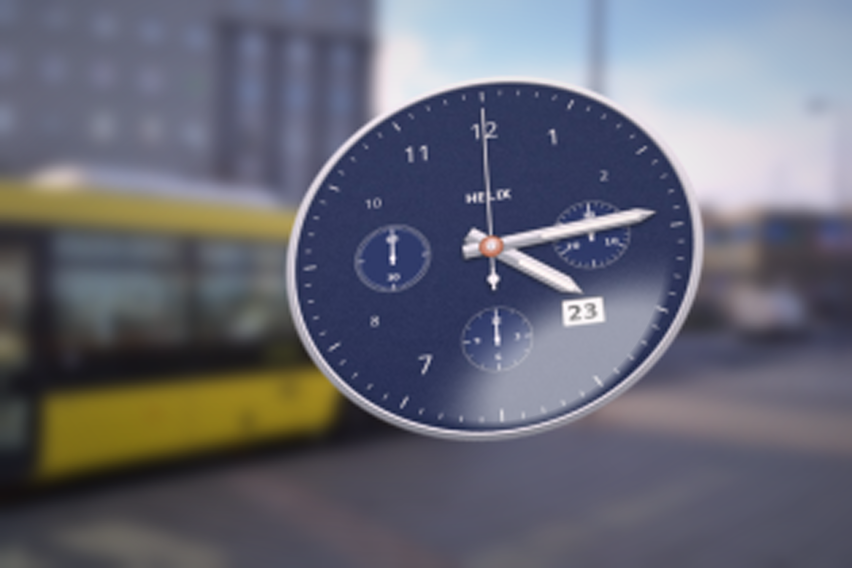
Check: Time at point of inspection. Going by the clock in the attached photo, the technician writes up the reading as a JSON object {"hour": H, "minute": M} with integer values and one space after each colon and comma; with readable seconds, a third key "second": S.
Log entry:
{"hour": 4, "minute": 14}
